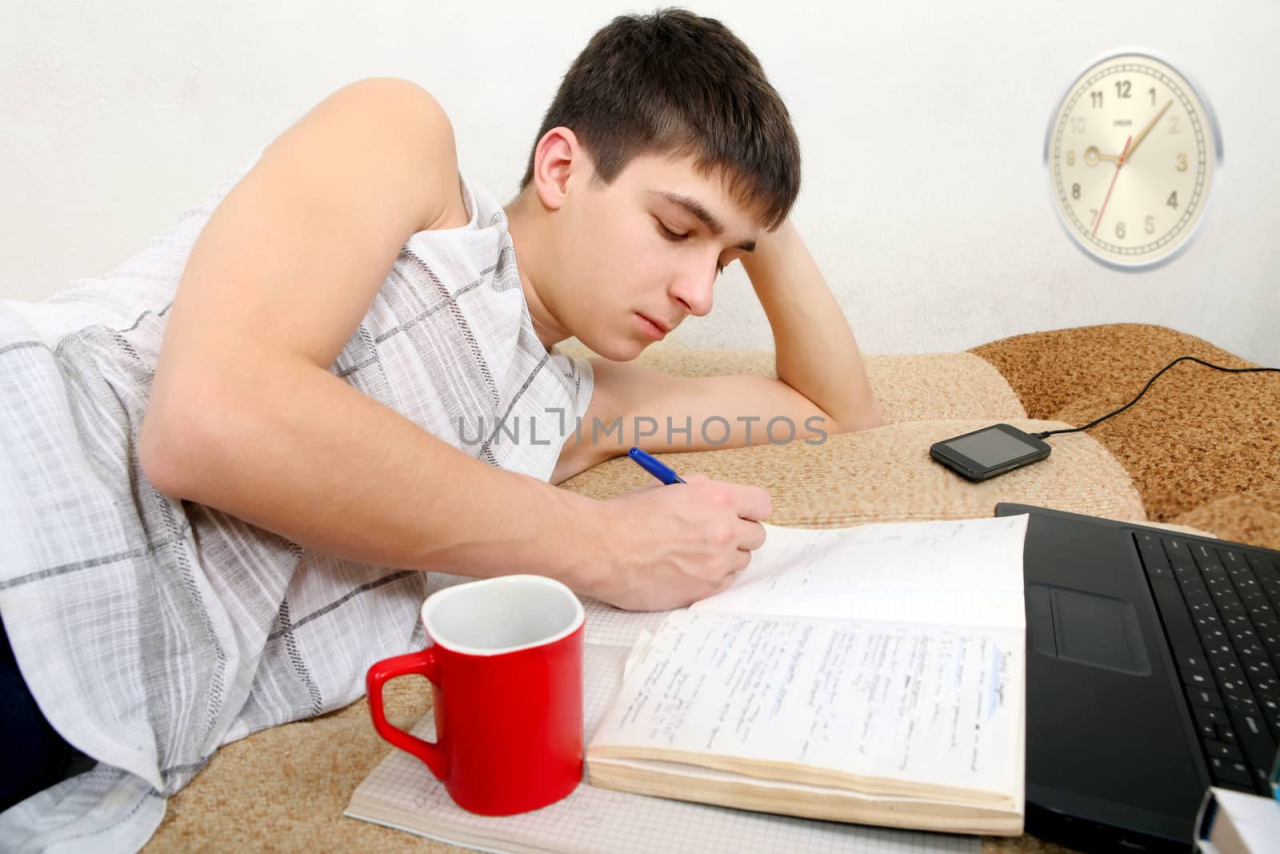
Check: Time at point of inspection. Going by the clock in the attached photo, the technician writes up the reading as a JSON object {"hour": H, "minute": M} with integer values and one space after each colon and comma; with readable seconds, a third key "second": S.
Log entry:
{"hour": 9, "minute": 7, "second": 34}
